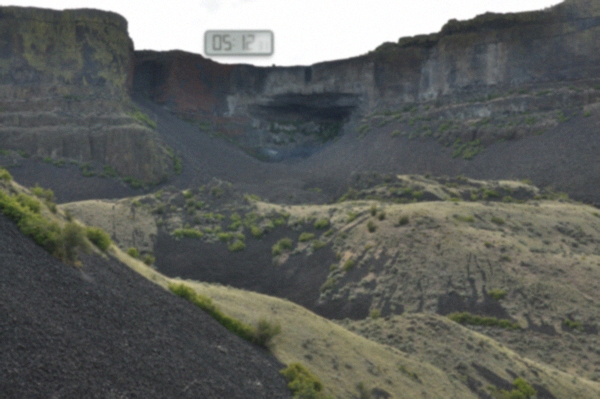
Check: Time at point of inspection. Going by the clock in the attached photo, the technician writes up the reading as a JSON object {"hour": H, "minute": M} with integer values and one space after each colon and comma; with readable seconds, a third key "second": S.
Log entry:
{"hour": 5, "minute": 12}
